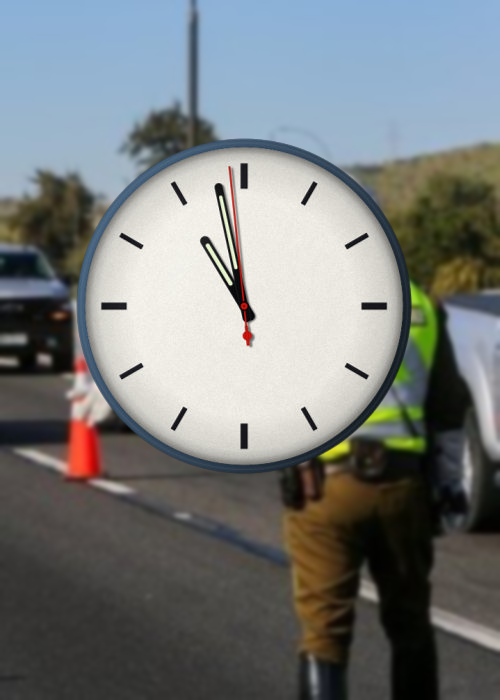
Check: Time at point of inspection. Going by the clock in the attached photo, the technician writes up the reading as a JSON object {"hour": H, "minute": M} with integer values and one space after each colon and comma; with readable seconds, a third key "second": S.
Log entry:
{"hour": 10, "minute": 57, "second": 59}
